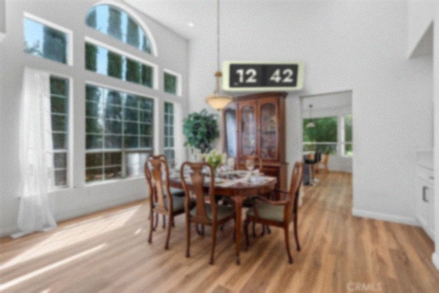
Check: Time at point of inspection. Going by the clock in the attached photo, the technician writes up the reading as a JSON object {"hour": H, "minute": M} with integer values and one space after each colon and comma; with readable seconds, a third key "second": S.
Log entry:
{"hour": 12, "minute": 42}
